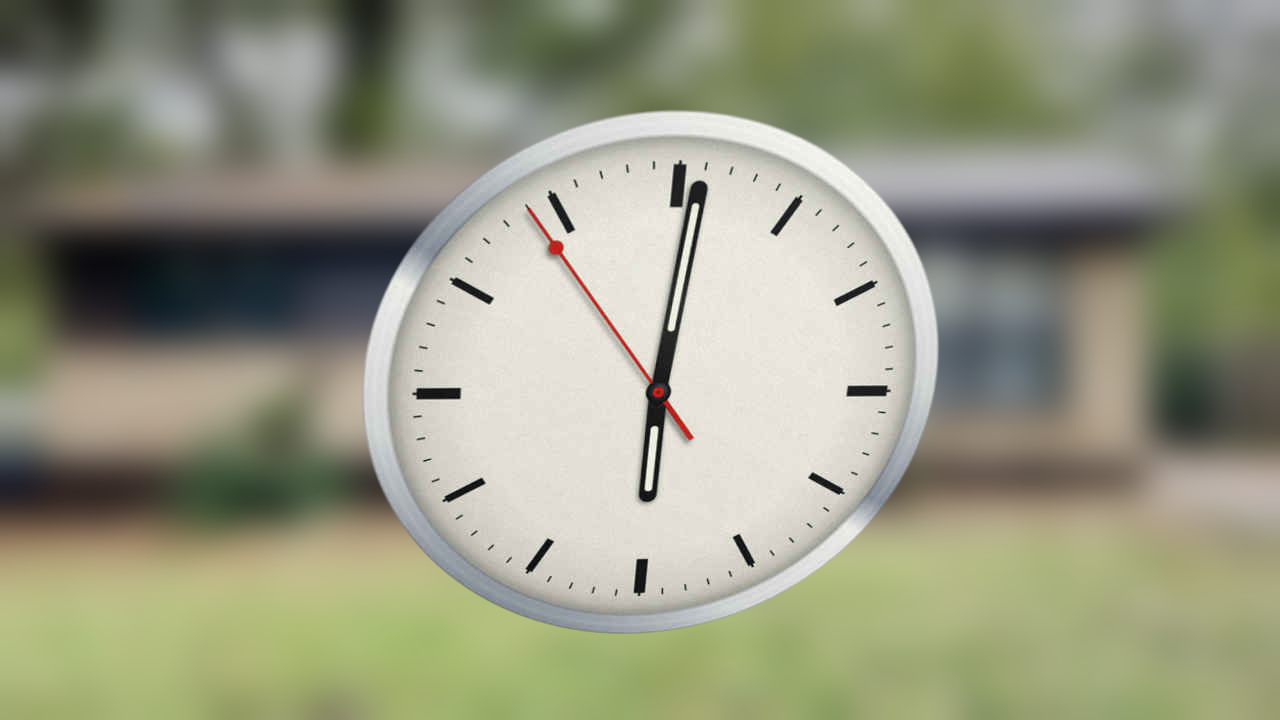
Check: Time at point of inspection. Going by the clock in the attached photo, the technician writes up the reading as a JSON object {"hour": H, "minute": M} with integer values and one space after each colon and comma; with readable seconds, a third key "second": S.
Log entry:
{"hour": 6, "minute": 0, "second": 54}
